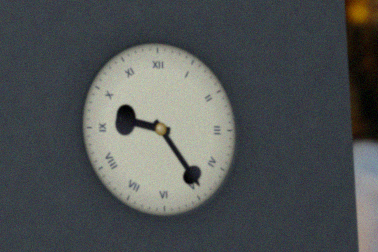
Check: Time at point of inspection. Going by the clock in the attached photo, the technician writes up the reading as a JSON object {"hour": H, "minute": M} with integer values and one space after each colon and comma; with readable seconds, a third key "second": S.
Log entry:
{"hour": 9, "minute": 24}
